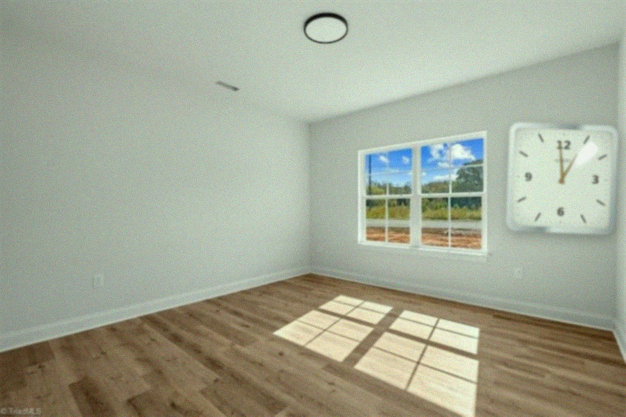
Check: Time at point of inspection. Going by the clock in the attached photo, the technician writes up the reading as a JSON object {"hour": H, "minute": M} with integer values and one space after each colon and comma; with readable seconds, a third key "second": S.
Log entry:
{"hour": 12, "minute": 59}
